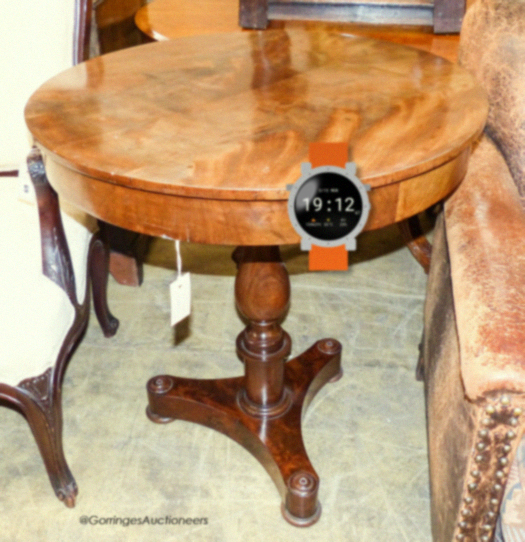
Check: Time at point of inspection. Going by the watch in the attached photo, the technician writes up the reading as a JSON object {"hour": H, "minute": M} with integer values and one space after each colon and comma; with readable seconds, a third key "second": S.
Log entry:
{"hour": 19, "minute": 12}
